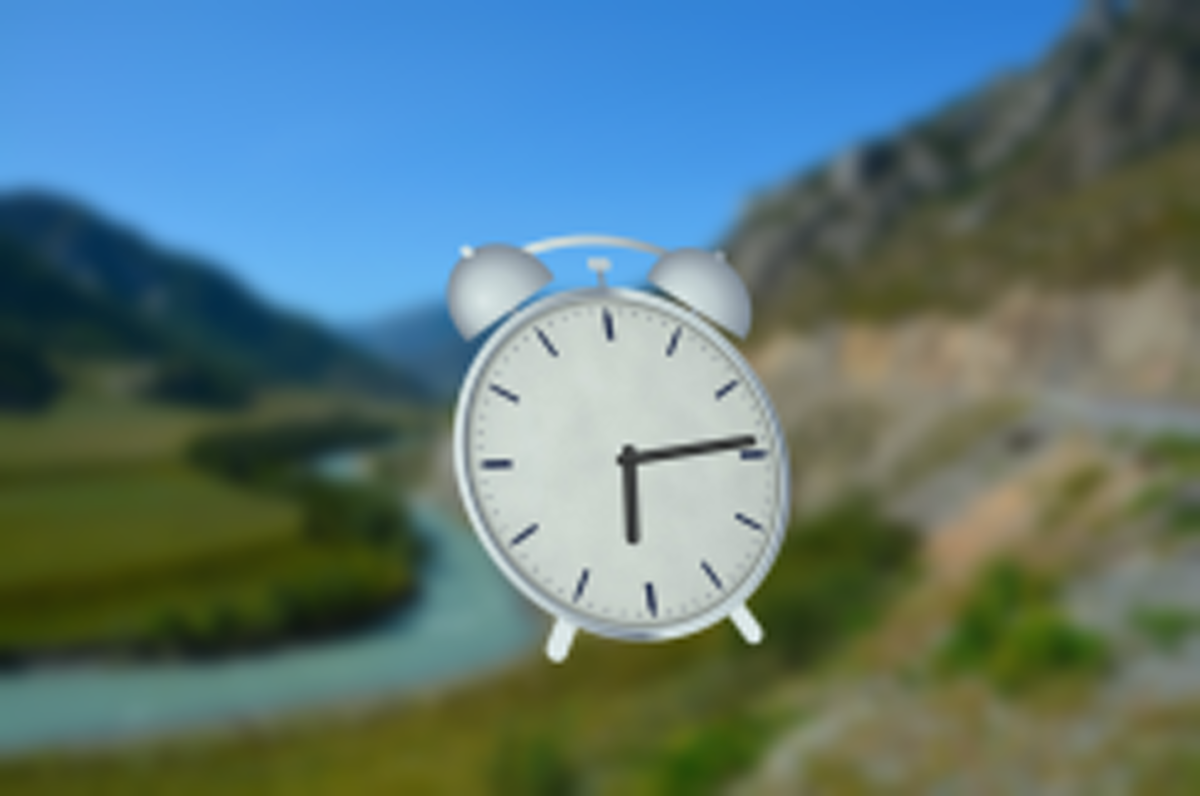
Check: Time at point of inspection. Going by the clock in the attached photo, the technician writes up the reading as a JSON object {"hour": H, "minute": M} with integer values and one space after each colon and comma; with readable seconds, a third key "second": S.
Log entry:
{"hour": 6, "minute": 14}
